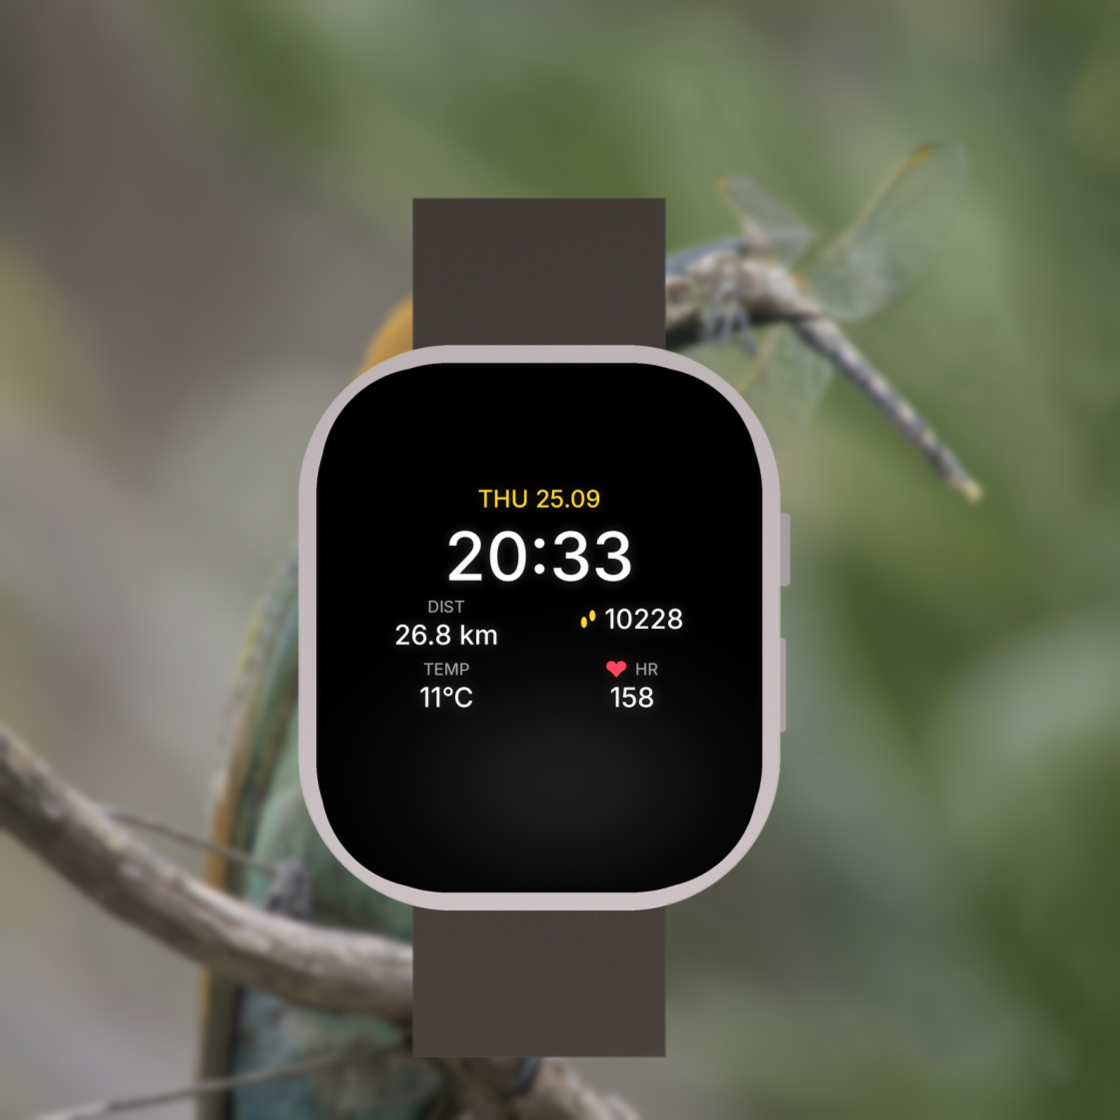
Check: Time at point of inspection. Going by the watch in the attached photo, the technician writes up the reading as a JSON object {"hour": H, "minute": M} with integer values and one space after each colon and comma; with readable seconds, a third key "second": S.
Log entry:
{"hour": 20, "minute": 33}
